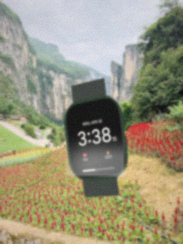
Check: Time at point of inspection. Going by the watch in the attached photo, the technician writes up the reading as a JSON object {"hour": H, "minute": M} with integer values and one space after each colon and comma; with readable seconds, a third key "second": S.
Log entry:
{"hour": 3, "minute": 38}
